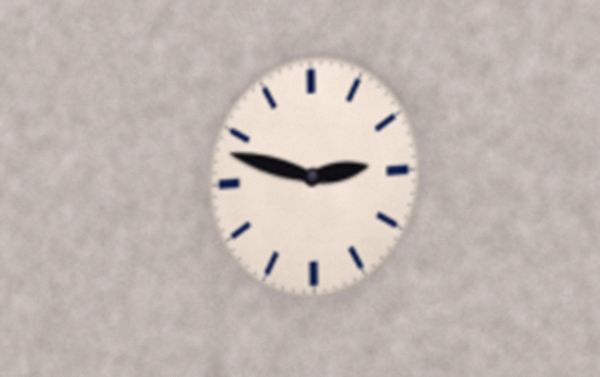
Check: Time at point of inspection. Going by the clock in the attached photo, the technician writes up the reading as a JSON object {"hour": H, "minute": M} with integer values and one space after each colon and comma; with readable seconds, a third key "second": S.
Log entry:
{"hour": 2, "minute": 48}
